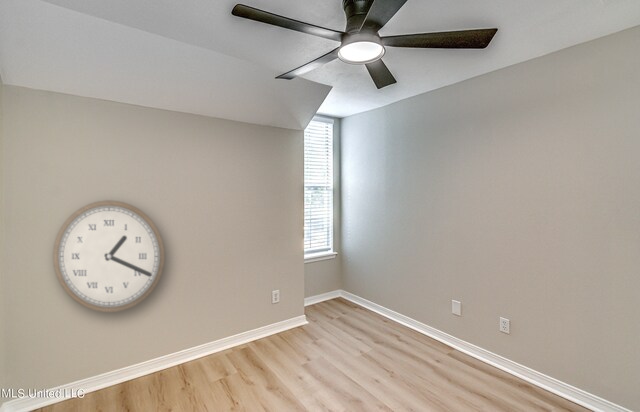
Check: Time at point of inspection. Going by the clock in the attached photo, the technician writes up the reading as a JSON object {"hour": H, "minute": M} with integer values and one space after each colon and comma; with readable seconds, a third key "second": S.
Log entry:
{"hour": 1, "minute": 19}
